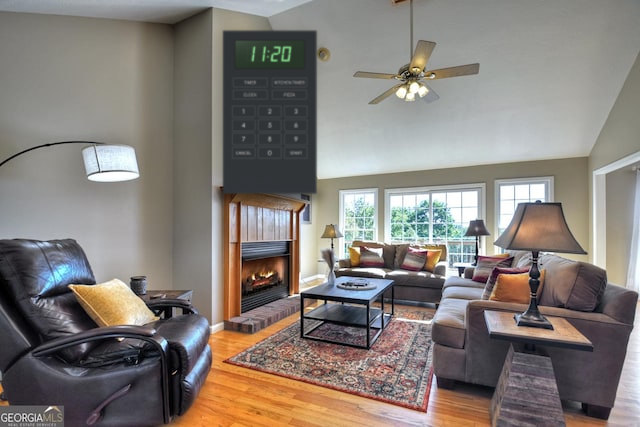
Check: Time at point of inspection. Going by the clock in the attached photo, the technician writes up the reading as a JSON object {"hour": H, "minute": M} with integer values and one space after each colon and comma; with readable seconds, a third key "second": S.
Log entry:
{"hour": 11, "minute": 20}
